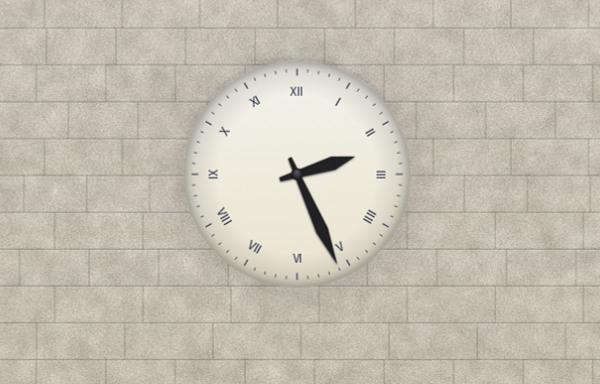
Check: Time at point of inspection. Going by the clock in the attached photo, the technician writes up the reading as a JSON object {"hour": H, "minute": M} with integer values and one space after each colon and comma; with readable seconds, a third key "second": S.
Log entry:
{"hour": 2, "minute": 26}
